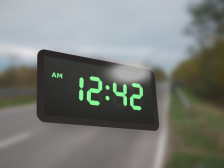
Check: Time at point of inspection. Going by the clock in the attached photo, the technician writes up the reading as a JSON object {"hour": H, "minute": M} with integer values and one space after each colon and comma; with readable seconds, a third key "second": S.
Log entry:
{"hour": 12, "minute": 42}
